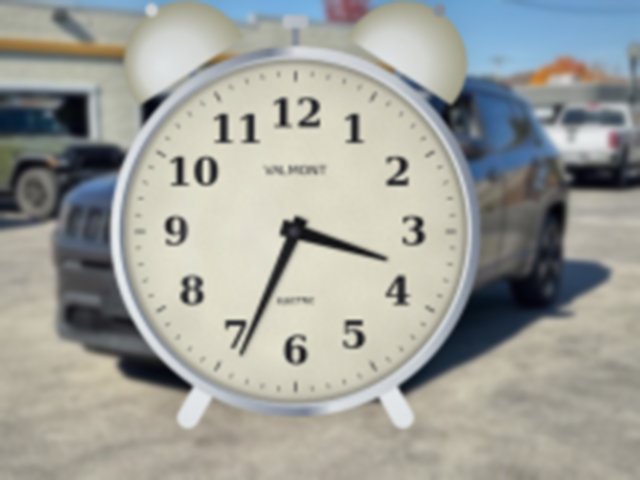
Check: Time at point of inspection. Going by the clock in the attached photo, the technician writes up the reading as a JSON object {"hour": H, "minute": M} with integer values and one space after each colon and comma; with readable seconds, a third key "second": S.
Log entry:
{"hour": 3, "minute": 34}
